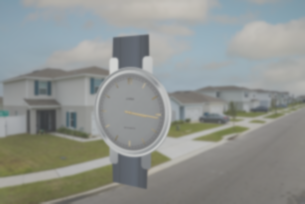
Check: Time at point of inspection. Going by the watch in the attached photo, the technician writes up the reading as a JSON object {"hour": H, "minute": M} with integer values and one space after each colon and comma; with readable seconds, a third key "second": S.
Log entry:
{"hour": 3, "minute": 16}
